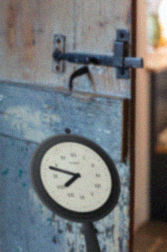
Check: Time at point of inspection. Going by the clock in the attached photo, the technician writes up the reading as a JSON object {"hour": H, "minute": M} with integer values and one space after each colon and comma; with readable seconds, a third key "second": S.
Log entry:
{"hour": 7, "minute": 48}
